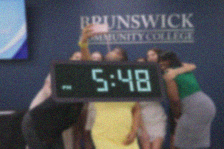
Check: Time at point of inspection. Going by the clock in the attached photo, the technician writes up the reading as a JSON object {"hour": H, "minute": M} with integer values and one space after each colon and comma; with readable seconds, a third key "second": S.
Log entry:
{"hour": 5, "minute": 48}
